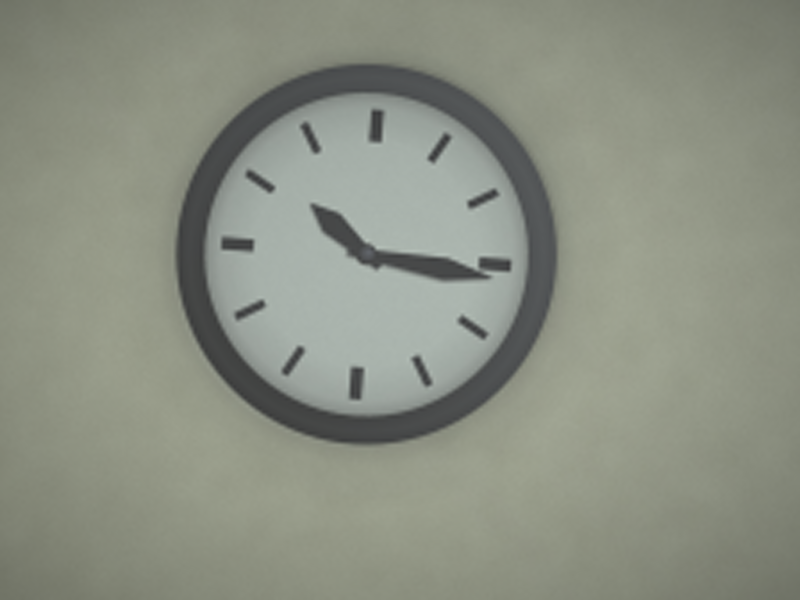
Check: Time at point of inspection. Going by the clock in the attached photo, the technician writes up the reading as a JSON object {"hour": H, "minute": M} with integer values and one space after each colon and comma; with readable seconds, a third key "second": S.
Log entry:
{"hour": 10, "minute": 16}
